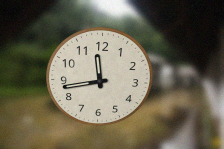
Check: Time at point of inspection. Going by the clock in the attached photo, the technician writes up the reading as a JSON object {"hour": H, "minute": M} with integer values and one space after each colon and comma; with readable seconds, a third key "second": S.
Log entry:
{"hour": 11, "minute": 43}
